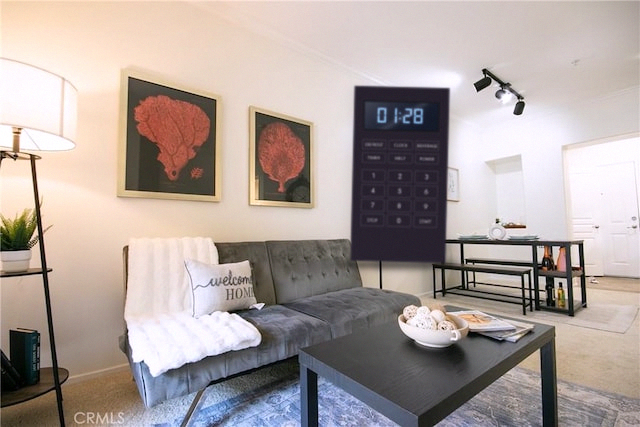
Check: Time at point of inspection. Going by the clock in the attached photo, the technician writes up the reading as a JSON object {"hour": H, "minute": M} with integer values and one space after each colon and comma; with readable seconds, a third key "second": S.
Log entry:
{"hour": 1, "minute": 28}
